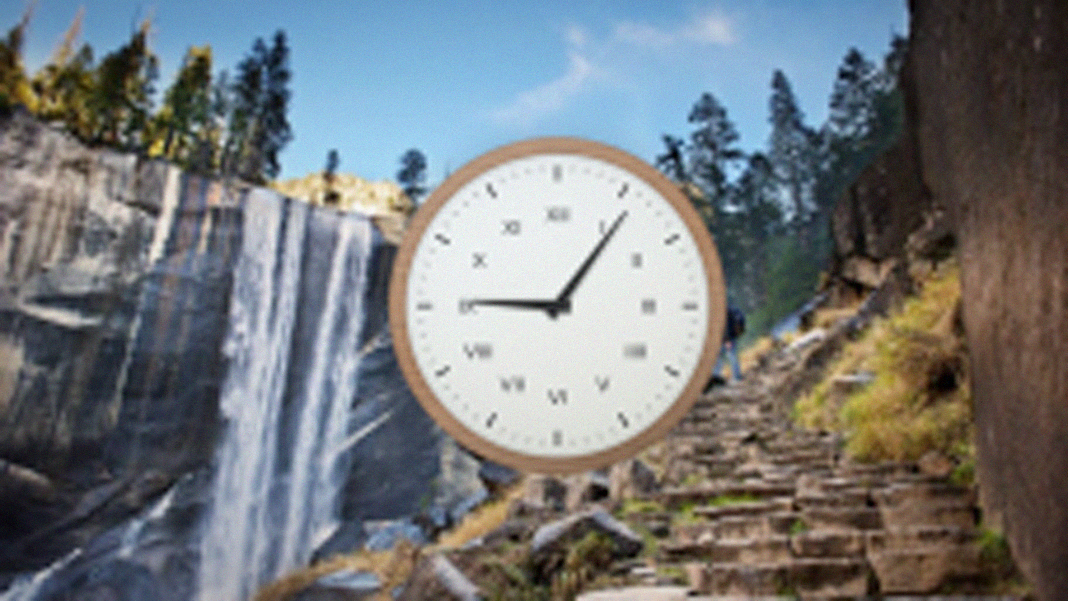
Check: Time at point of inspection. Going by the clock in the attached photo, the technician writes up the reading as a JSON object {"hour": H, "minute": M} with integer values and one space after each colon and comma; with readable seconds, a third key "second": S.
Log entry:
{"hour": 9, "minute": 6}
